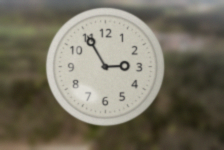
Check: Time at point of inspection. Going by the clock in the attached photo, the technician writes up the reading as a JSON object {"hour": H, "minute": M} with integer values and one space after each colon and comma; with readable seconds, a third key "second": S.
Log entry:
{"hour": 2, "minute": 55}
